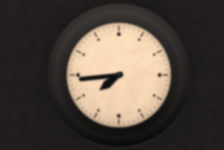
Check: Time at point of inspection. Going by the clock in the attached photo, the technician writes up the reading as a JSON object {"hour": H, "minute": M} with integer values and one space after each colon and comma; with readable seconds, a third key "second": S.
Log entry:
{"hour": 7, "minute": 44}
